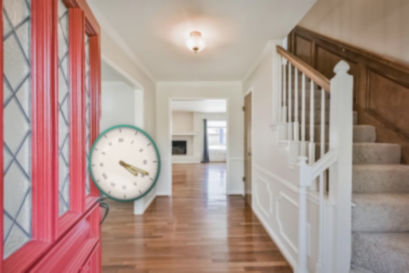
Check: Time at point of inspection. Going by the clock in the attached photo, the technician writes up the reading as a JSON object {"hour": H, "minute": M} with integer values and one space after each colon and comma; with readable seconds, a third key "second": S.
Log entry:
{"hour": 4, "minute": 19}
